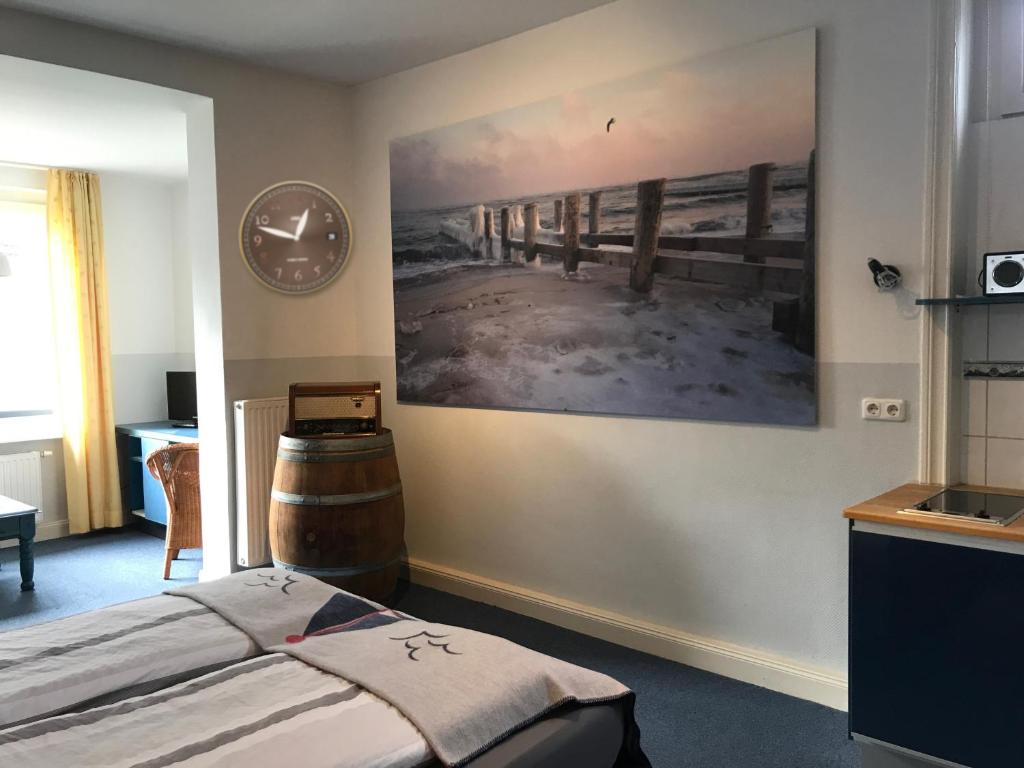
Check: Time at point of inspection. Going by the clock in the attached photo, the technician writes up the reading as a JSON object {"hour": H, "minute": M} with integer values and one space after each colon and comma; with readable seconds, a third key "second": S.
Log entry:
{"hour": 12, "minute": 48}
